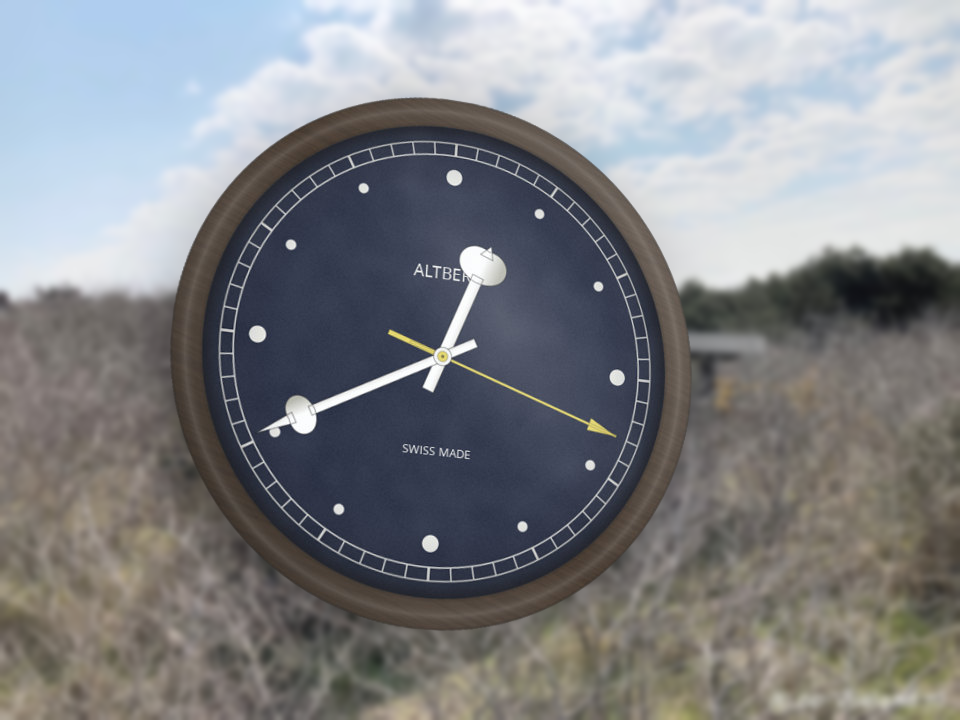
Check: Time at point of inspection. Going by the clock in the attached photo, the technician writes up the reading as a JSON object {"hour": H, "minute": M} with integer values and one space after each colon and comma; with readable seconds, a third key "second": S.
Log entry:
{"hour": 12, "minute": 40, "second": 18}
